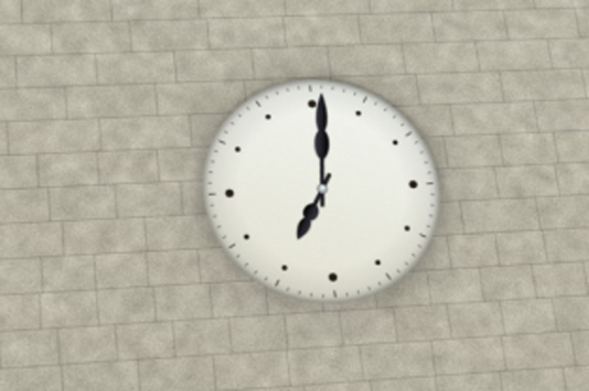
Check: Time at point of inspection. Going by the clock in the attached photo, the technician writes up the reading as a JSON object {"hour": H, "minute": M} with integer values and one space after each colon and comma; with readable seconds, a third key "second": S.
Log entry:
{"hour": 7, "minute": 1}
